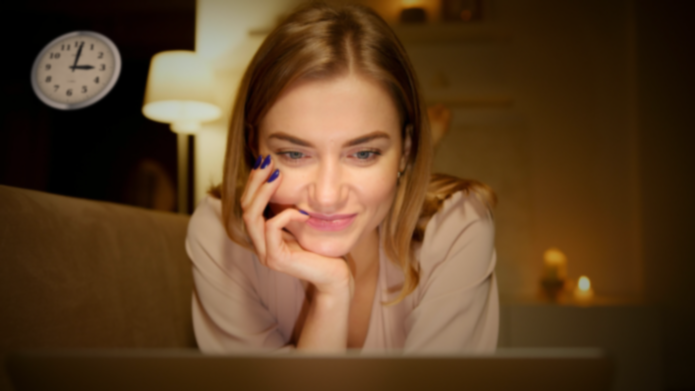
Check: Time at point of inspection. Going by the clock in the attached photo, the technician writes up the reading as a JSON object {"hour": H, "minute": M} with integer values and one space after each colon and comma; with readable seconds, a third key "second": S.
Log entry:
{"hour": 3, "minute": 1}
